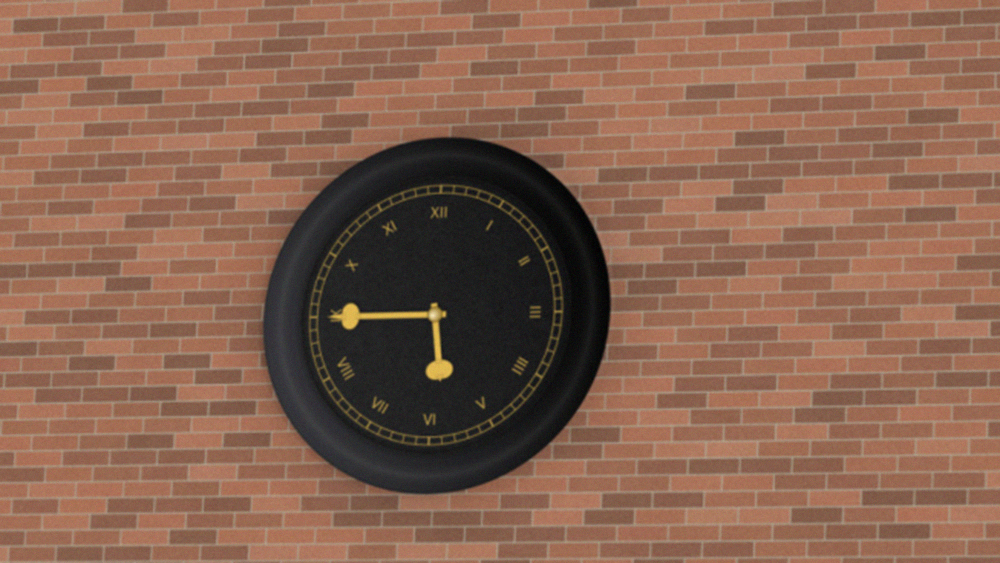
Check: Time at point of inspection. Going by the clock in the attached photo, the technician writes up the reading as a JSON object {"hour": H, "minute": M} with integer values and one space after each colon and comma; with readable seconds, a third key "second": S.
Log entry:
{"hour": 5, "minute": 45}
